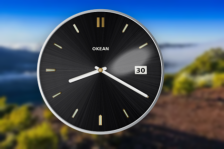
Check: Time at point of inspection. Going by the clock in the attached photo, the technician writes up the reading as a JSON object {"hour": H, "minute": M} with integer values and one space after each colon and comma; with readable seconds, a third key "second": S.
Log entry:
{"hour": 8, "minute": 20}
